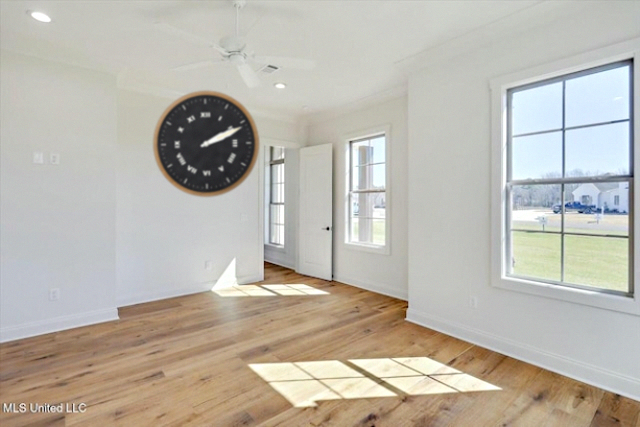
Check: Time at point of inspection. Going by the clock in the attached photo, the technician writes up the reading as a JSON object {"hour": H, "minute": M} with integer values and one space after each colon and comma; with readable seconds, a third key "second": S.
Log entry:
{"hour": 2, "minute": 11}
